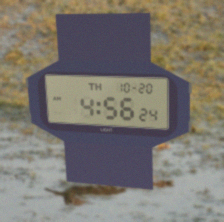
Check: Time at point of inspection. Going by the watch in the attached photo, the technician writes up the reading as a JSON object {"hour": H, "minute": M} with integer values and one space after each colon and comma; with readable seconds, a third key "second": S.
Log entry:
{"hour": 4, "minute": 56, "second": 24}
